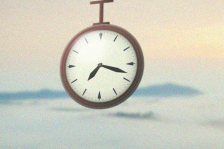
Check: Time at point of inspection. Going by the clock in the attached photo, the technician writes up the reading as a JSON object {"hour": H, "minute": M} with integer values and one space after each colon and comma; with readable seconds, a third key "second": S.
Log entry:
{"hour": 7, "minute": 18}
